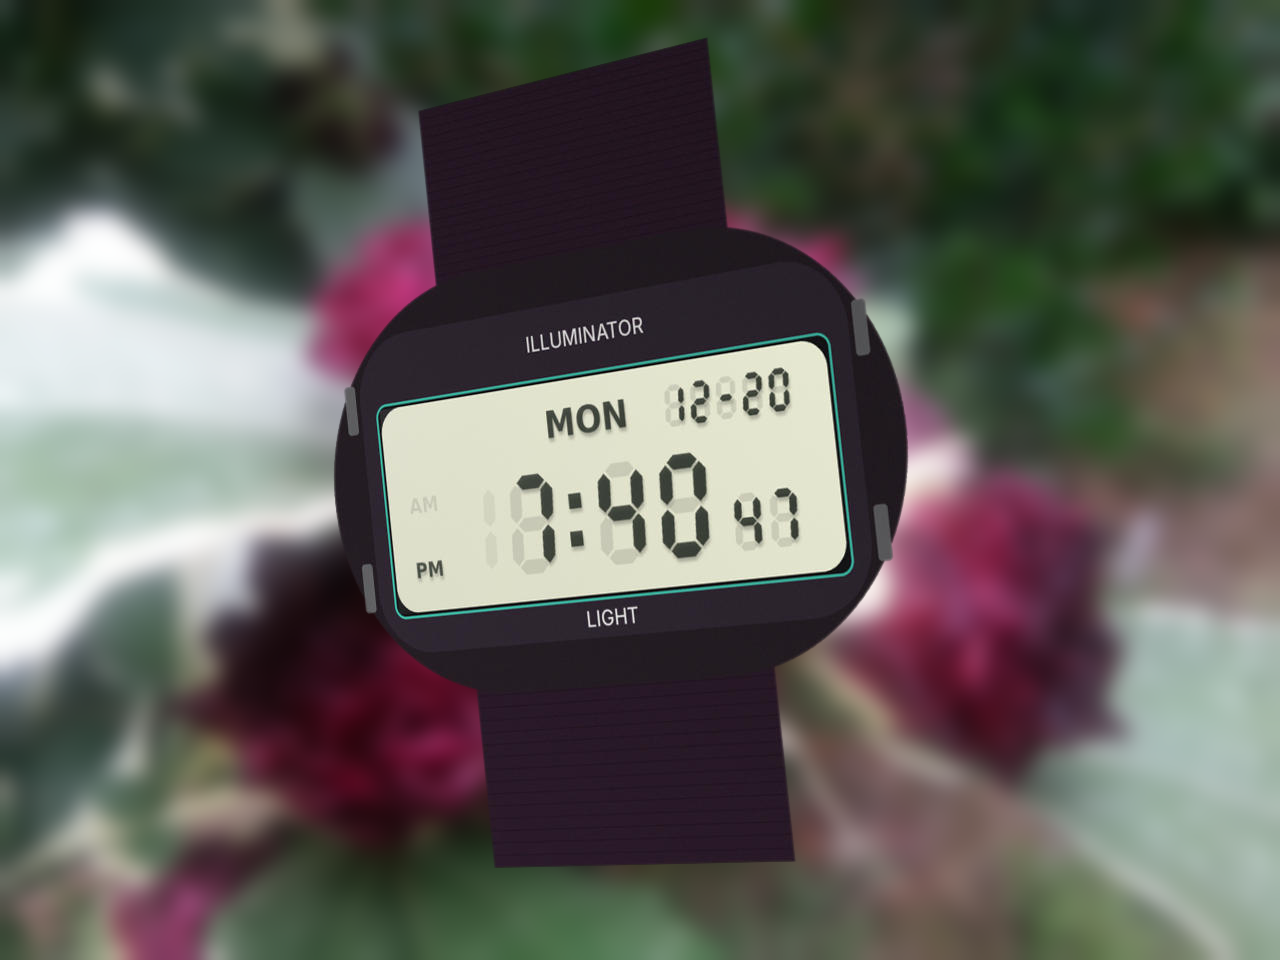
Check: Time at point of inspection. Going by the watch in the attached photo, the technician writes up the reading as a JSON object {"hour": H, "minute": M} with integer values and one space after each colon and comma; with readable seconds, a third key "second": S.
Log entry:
{"hour": 7, "minute": 40, "second": 47}
